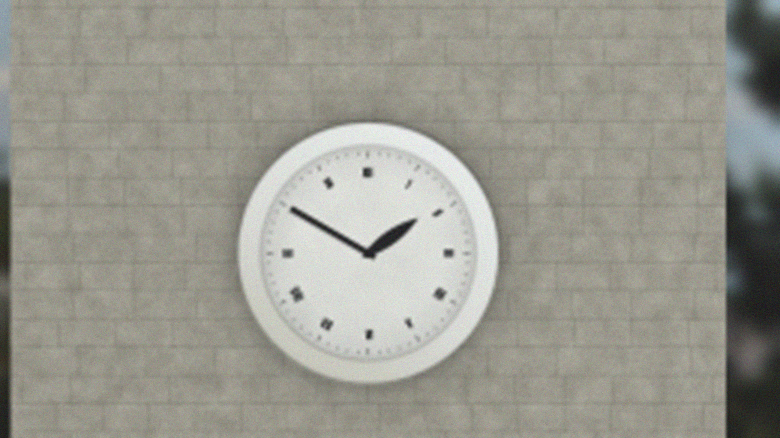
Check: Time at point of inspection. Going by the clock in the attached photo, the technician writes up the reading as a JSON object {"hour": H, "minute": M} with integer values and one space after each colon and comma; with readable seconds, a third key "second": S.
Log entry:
{"hour": 1, "minute": 50}
